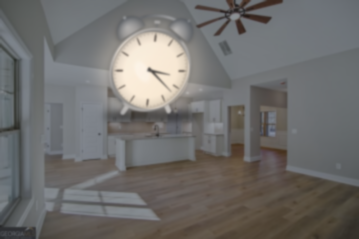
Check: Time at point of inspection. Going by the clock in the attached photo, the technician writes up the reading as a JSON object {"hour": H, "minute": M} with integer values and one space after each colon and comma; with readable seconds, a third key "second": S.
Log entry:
{"hour": 3, "minute": 22}
